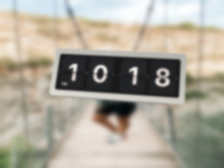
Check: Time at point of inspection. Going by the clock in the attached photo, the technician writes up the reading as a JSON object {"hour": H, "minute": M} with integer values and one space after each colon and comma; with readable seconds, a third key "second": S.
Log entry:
{"hour": 10, "minute": 18}
